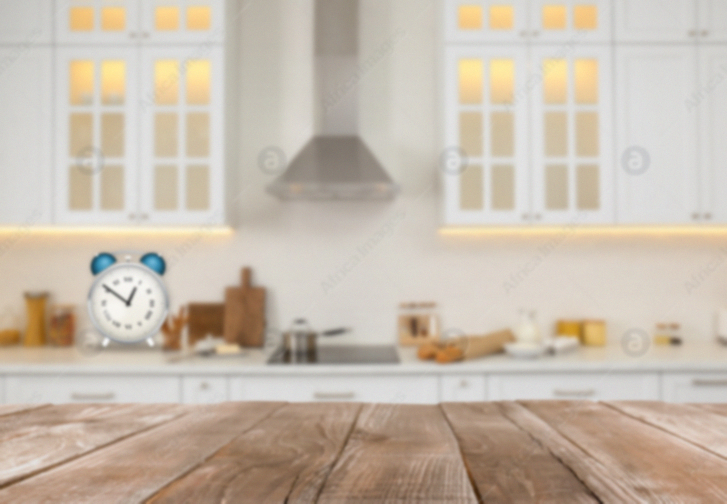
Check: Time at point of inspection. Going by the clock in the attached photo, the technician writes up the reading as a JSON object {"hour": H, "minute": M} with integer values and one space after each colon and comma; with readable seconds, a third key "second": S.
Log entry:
{"hour": 12, "minute": 51}
